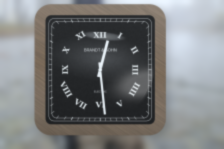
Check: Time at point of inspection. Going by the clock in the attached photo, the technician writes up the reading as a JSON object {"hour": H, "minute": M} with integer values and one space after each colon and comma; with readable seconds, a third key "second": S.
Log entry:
{"hour": 12, "minute": 29}
